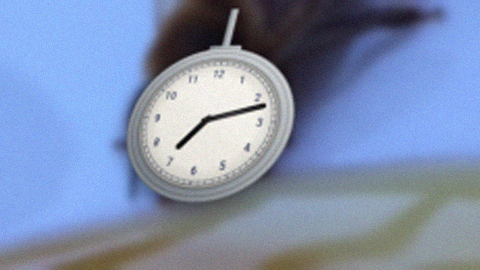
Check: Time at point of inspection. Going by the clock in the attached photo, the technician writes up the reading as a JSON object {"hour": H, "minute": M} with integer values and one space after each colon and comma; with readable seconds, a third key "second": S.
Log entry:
{"hour": 7, "minute": 12}
